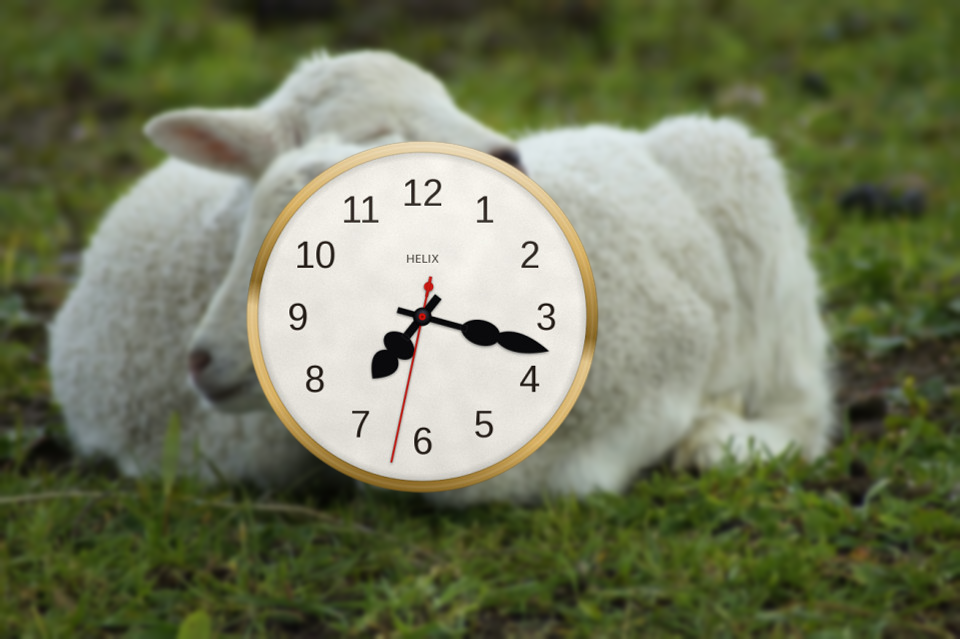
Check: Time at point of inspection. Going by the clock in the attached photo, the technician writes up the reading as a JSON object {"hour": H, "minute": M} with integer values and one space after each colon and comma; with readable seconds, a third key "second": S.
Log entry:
{"hour": 7, "minute": 17, "second": 32}
